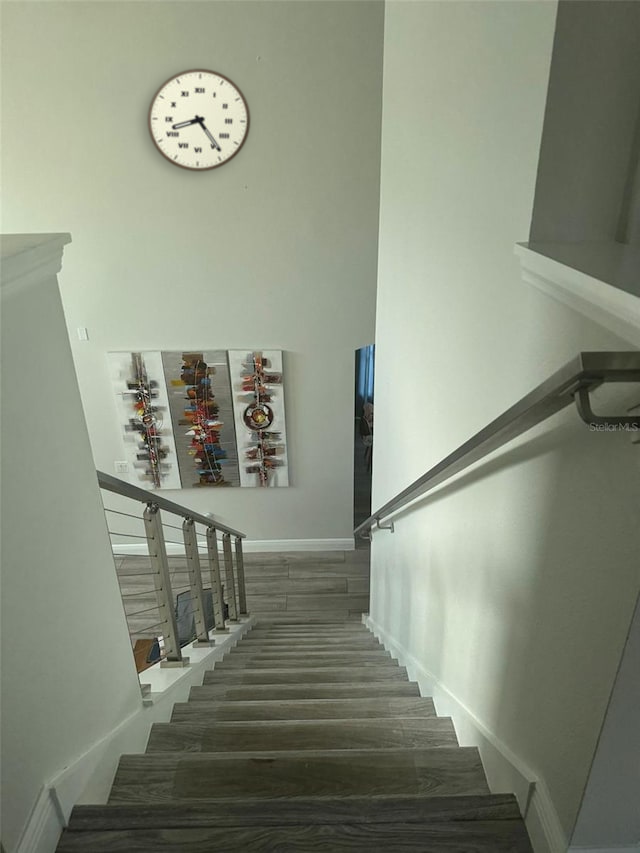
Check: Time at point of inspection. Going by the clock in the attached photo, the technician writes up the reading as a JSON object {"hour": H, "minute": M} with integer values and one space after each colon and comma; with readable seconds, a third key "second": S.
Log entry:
{"hour": 8, "minute": 24}
